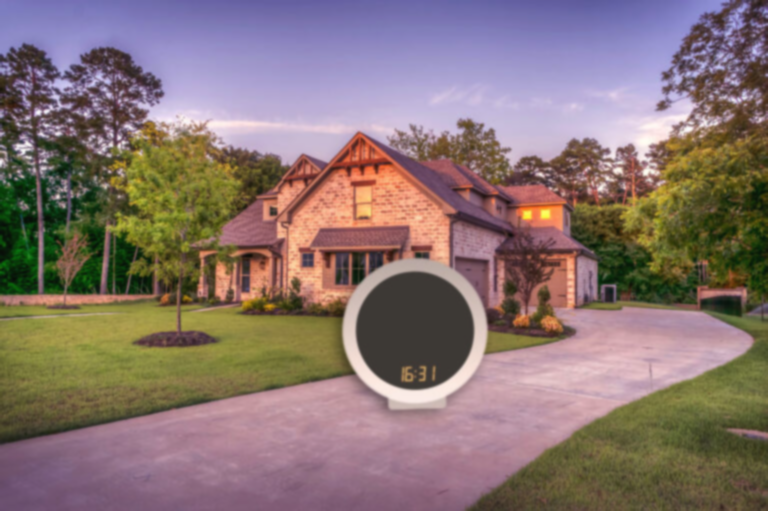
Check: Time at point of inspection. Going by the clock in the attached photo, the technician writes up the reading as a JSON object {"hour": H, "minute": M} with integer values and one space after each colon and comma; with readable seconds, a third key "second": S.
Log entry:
{"hour": 16, "minute": 31}
